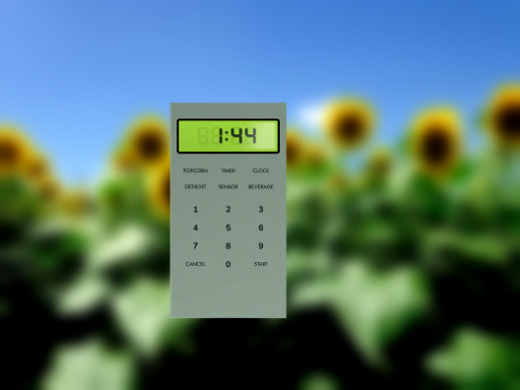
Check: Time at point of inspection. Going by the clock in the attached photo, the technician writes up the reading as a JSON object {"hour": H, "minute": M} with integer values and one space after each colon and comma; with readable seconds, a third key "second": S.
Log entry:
{"hour": 1, "minute": 44}
